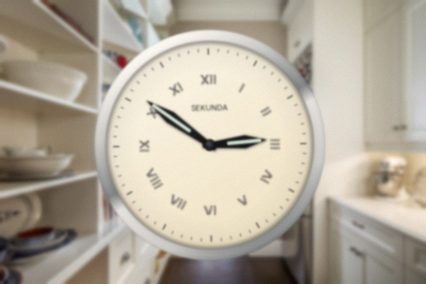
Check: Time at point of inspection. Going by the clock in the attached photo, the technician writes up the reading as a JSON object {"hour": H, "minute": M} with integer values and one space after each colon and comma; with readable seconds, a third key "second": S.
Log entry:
{"hour": 2, "minute": 51}
